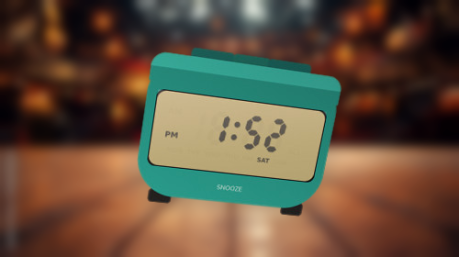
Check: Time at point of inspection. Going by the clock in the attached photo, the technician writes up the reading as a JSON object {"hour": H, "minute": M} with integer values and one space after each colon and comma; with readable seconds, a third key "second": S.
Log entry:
{"hour": 1, "minute": 52}
